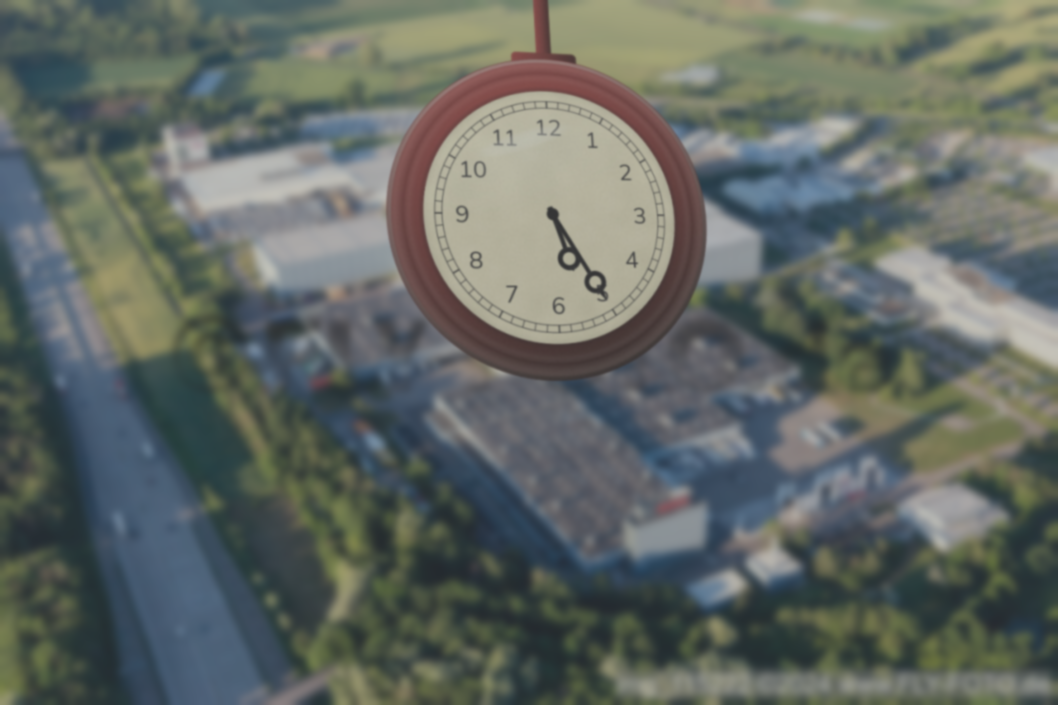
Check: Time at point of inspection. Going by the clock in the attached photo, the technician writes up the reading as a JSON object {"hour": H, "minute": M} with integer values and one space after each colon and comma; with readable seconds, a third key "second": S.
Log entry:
{"hour": 5, "minute": 25}
